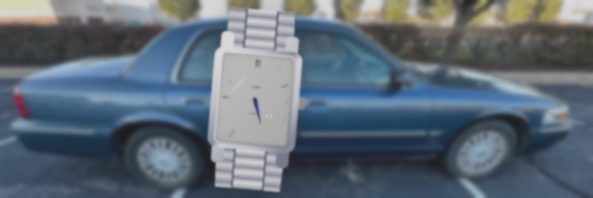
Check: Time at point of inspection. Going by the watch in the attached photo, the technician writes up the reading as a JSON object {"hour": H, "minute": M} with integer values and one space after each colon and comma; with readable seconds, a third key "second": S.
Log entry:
{"hour": 5, "minute": 27}
